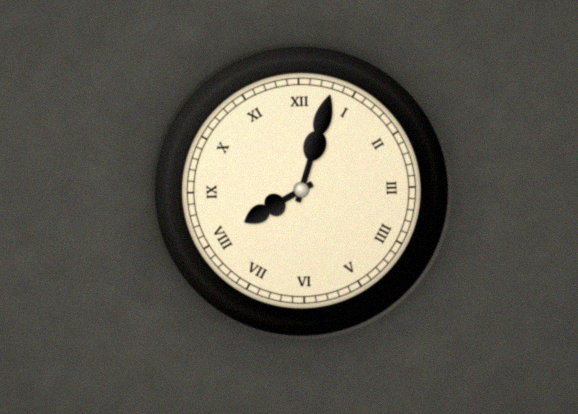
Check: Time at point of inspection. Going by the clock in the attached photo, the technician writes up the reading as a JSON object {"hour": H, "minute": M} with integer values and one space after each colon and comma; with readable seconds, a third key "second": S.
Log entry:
{"hour": 8, "minute": 3}
